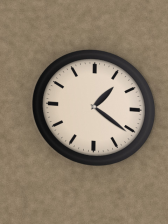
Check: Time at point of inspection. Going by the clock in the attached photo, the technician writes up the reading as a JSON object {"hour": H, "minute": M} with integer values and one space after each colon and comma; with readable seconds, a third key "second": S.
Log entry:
{"hour": 1, "minute": 21}
